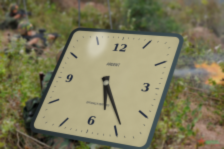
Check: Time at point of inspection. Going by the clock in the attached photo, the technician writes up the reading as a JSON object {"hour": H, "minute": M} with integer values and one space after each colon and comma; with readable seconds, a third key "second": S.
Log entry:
{"hour": 5, "minute": 24}
